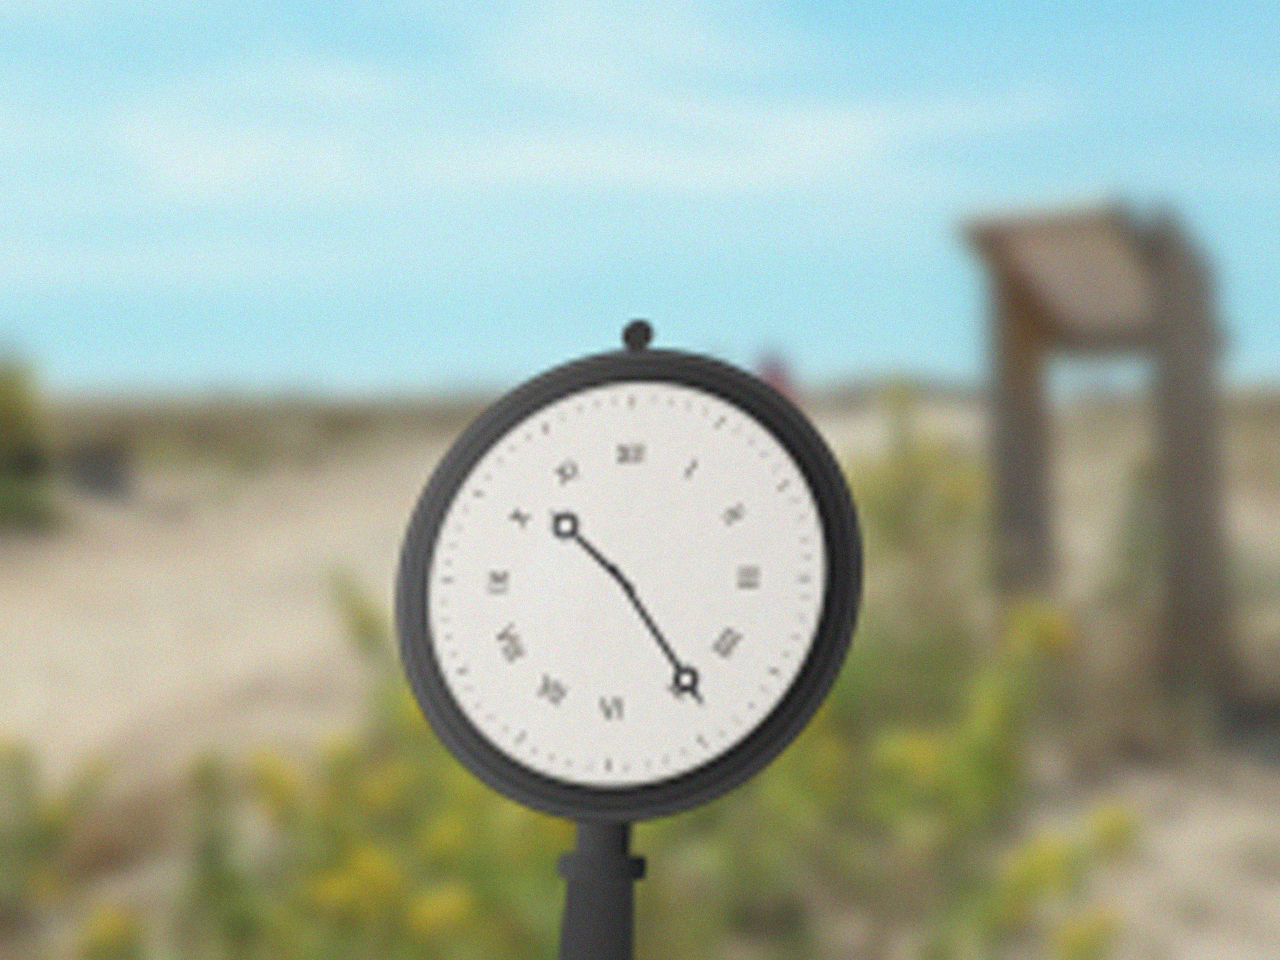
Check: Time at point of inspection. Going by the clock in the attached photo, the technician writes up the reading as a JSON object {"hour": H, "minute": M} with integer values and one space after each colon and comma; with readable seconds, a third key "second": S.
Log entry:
{"hour": 10, "minute": 24}
